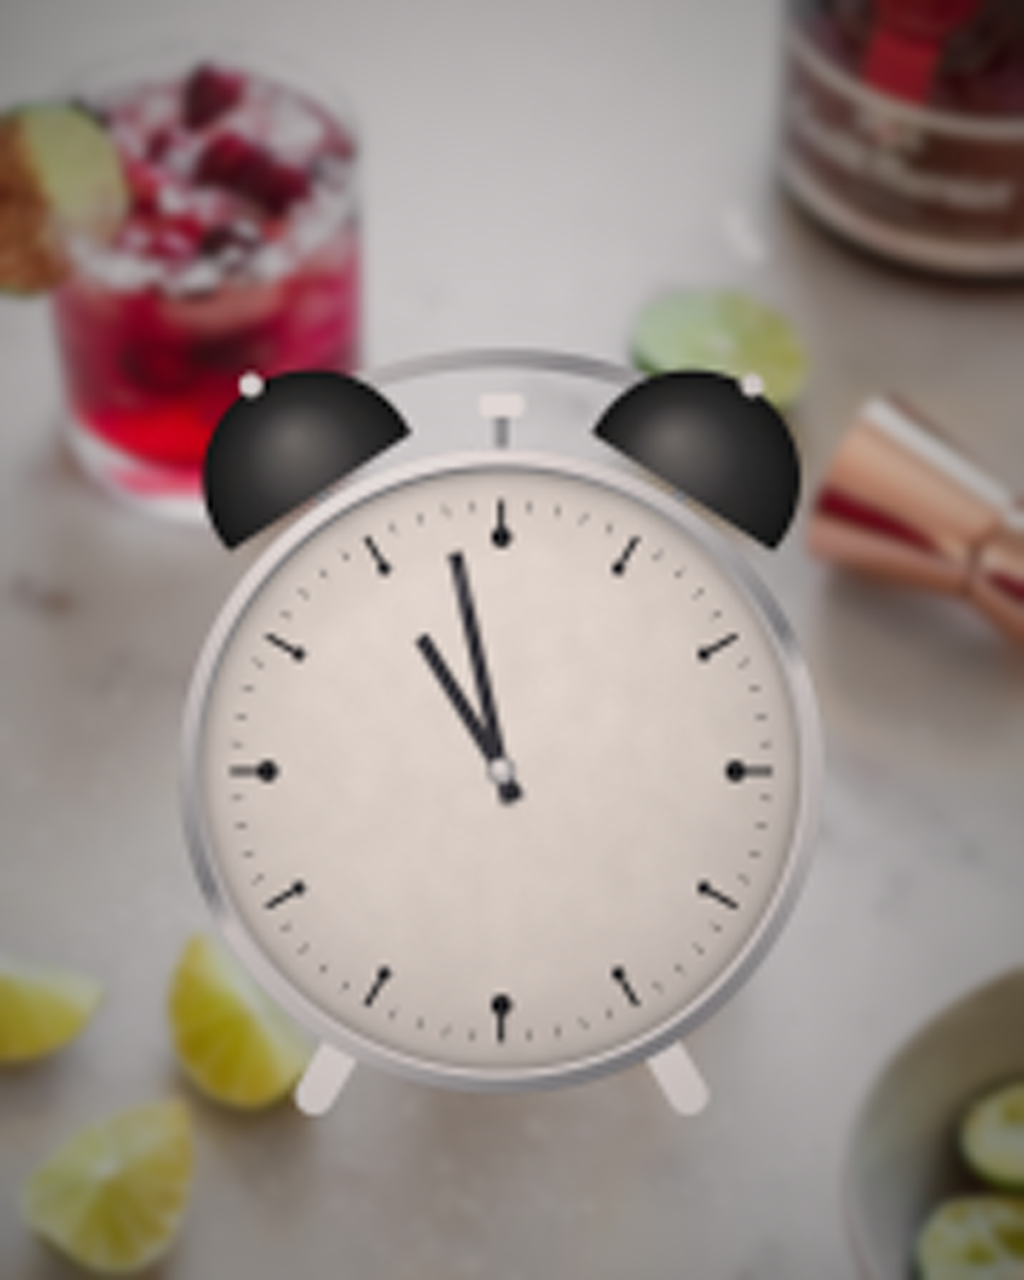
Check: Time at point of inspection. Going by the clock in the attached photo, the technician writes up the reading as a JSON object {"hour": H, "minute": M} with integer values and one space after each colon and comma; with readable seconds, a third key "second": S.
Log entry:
{"hour": 10, "minute": 58}
